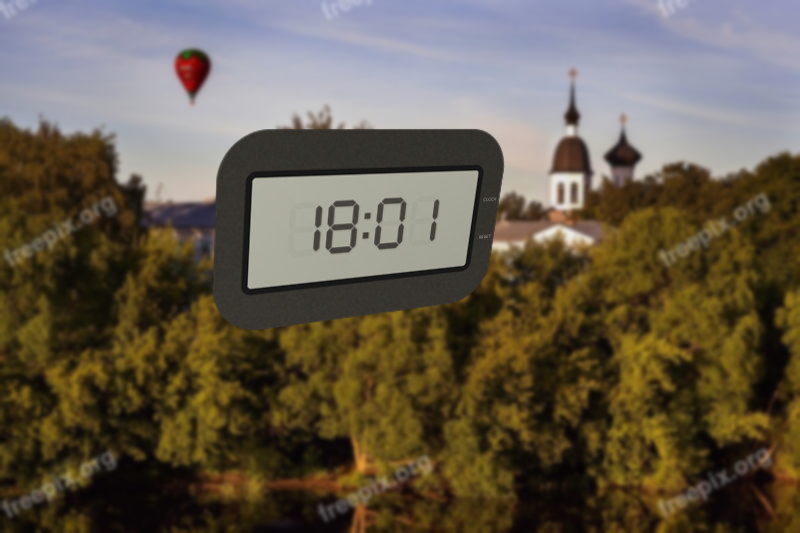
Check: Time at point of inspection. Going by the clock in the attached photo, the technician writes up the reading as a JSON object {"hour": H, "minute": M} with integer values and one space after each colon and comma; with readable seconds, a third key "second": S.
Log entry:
{"hour": 18, "minute": 1}
